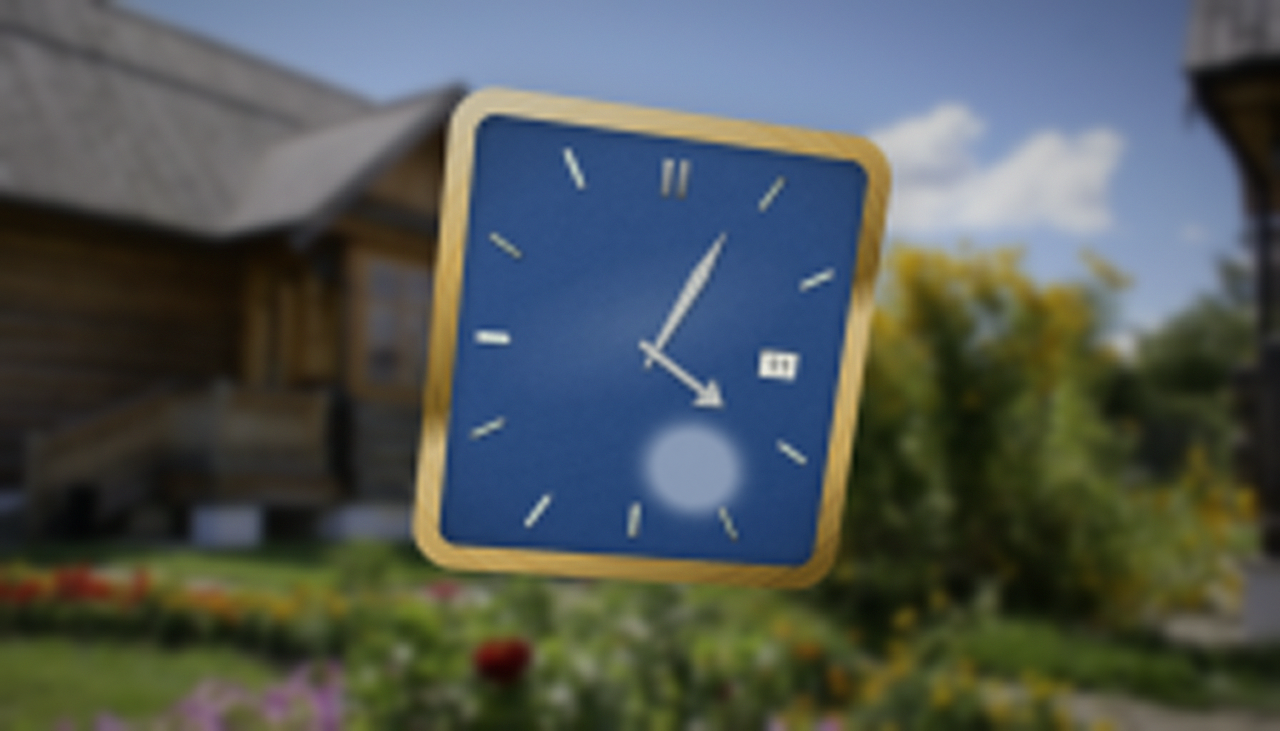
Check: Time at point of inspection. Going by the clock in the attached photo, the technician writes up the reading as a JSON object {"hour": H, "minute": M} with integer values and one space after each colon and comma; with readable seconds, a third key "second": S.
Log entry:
{"hour": 4, "minute": 4}
